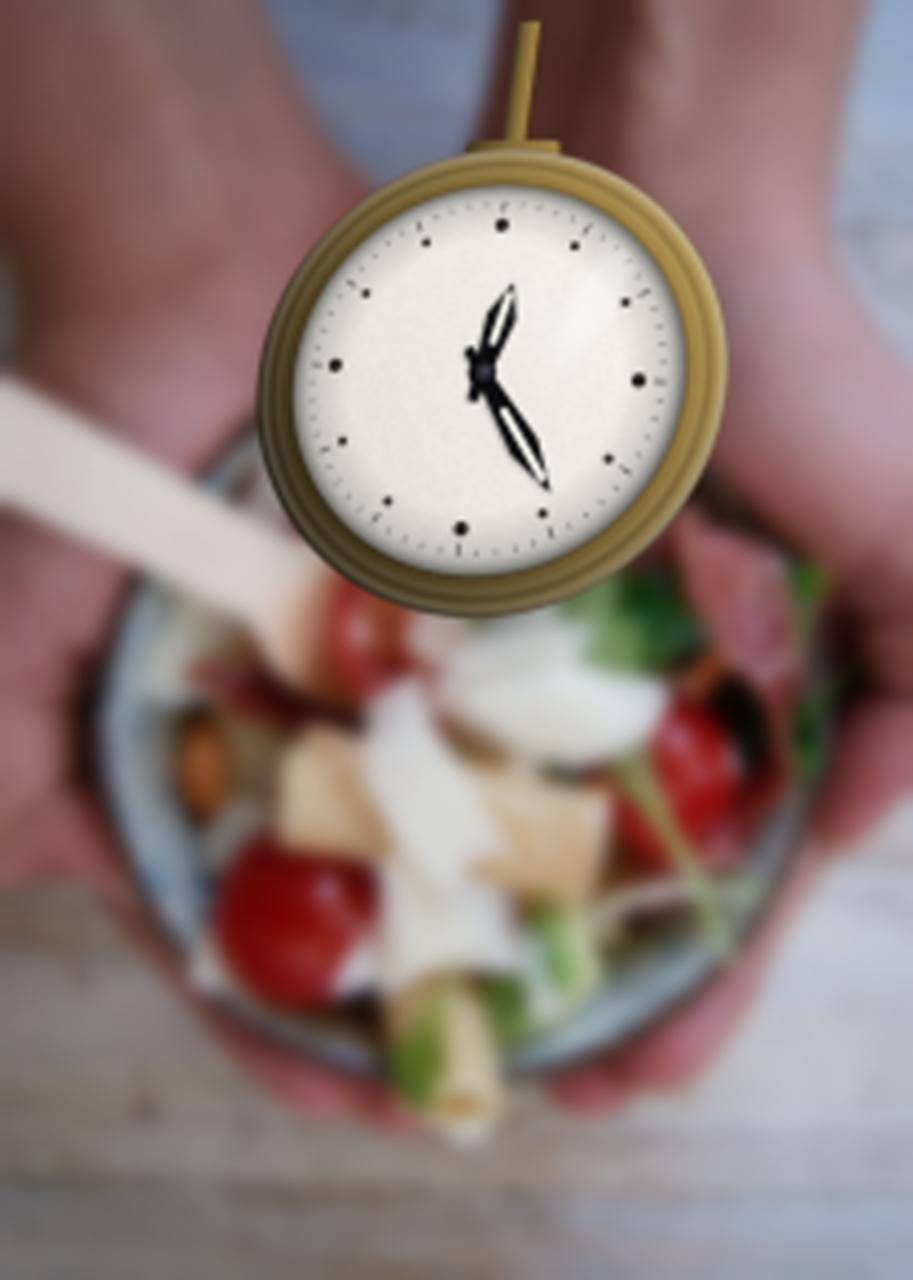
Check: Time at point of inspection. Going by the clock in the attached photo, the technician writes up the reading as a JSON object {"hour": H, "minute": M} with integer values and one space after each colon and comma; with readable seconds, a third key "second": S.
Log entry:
{"hour": 12, "minute": 24}
